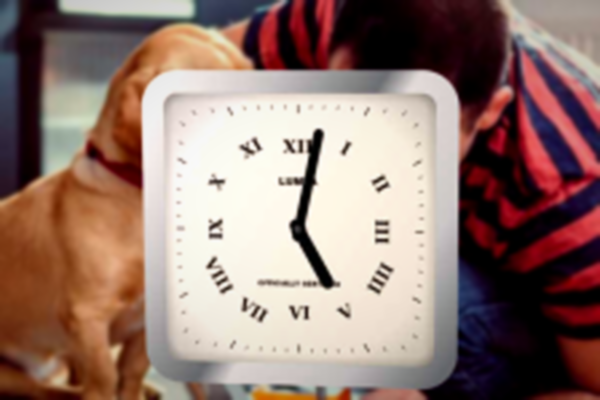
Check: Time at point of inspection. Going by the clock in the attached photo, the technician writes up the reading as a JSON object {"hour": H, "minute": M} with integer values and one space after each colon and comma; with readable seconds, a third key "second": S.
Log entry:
{"hour": 5, "minute": 2}
